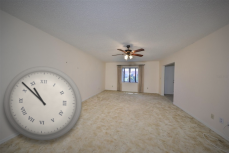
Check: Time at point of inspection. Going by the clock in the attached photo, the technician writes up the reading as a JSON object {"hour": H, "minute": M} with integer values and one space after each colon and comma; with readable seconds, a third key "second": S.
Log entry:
{"hour": 10, "minute": 52}
